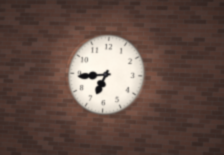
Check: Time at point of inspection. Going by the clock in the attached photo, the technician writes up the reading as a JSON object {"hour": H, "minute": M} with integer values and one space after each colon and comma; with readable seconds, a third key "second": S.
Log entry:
{"hour": 6, "minute": 44}
